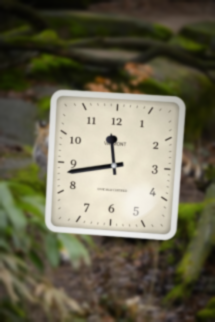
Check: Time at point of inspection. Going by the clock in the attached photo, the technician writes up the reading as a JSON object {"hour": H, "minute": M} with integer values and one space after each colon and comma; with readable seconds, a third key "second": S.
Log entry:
{"hour": 11, "minute": 43}
